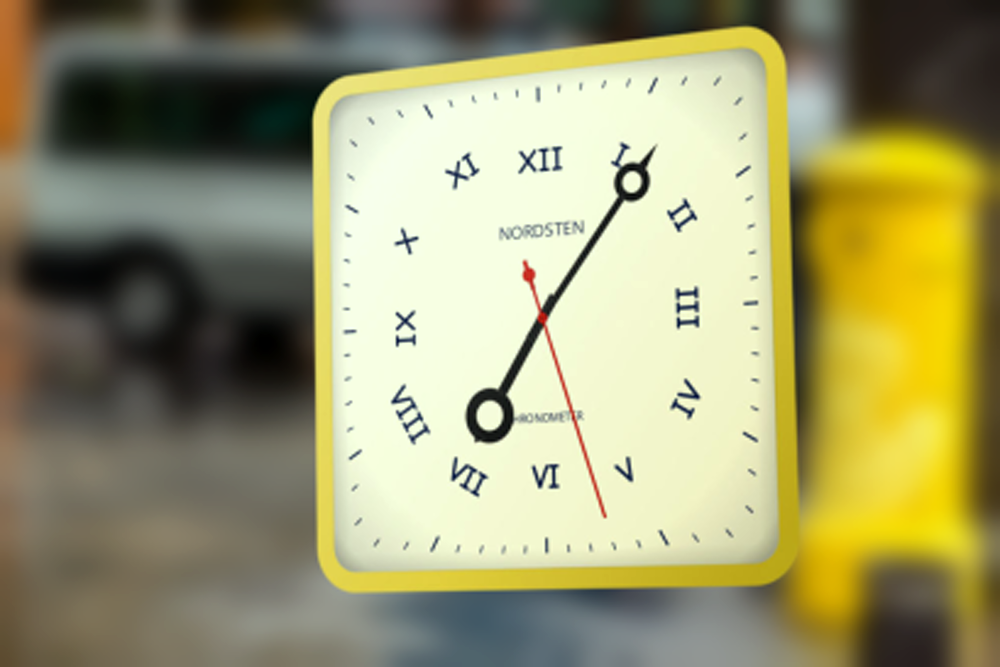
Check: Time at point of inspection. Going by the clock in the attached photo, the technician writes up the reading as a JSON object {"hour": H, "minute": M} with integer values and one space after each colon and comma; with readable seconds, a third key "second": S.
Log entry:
{"hour": 7, "minute": 6, "second": 27}
